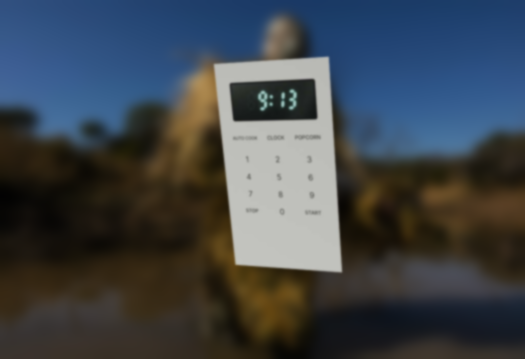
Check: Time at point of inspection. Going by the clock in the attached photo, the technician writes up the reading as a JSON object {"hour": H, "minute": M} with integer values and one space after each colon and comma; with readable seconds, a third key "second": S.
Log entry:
{"hour": 9, "minute": 13}
